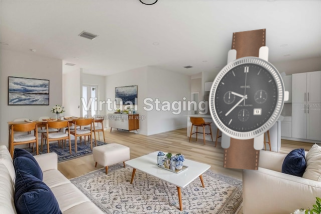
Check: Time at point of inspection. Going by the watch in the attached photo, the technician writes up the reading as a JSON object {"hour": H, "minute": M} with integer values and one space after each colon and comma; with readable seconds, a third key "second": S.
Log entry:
{"hour": 9, "minute": 38}
